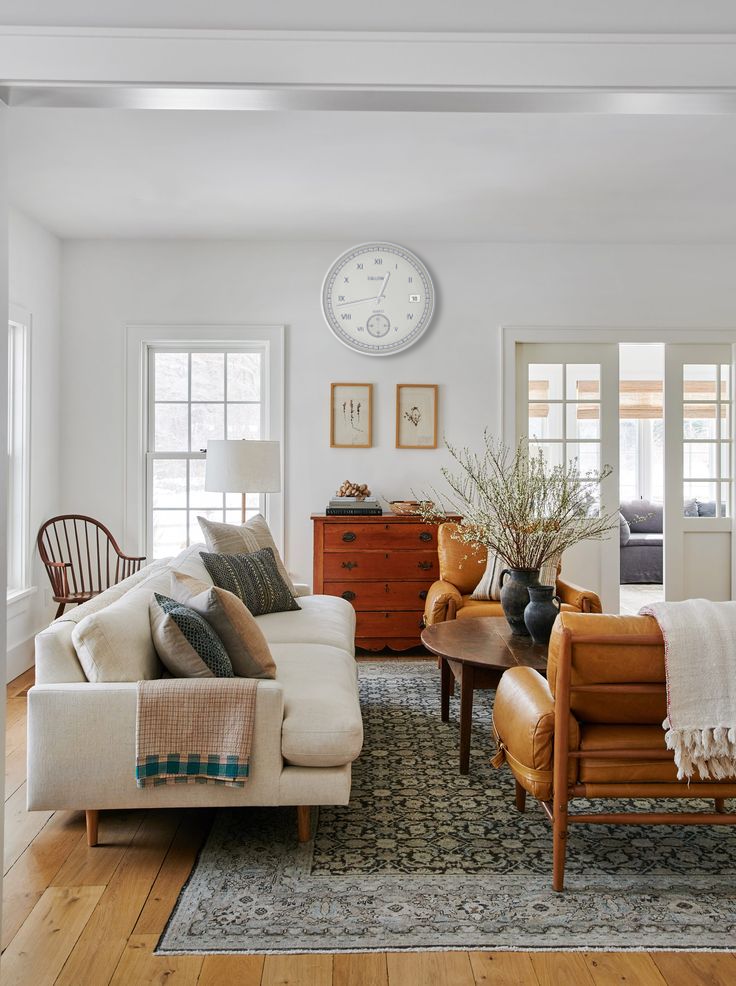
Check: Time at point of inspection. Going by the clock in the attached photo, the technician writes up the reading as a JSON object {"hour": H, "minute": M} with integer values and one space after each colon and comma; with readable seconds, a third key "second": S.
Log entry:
{"hour": 12, "minute": 43}
